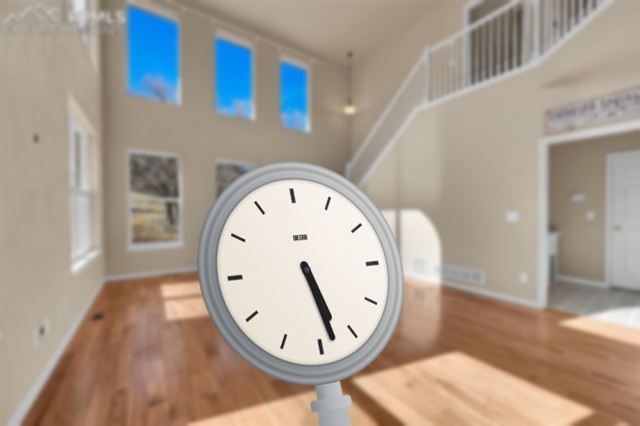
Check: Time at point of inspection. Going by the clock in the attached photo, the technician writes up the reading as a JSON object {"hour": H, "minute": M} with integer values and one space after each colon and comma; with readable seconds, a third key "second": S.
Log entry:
{"hour": 5, "minute": 28}
